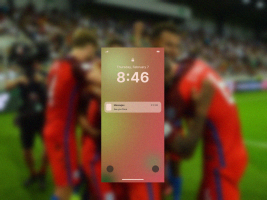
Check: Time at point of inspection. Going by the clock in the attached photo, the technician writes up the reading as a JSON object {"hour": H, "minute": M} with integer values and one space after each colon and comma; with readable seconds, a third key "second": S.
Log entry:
{"hour": 8, "minute": 46}
